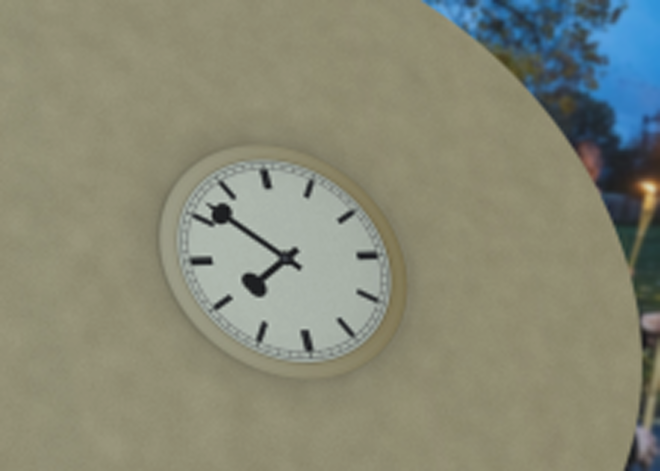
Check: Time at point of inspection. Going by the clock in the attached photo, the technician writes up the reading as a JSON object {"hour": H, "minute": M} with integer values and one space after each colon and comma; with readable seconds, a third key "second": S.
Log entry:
{"hour": 7, "minute": 52}
